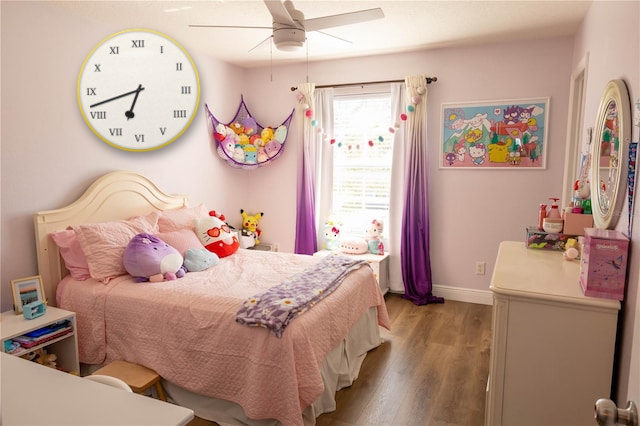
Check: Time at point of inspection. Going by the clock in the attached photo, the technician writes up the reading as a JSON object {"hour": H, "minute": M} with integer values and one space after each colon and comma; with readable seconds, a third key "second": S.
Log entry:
{"hour": 6, "minute": 42}
